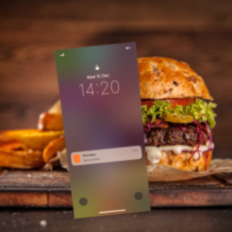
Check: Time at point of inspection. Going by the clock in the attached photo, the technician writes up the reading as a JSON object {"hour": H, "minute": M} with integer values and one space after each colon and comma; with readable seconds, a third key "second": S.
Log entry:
{"hour": 14, "minute": 20}
